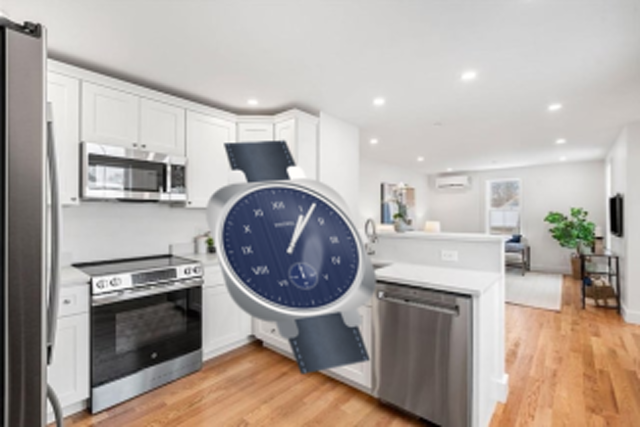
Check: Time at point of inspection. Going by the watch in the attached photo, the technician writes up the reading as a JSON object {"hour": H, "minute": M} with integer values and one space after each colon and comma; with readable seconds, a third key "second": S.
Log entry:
{"hour": 1, "minute": 7}
